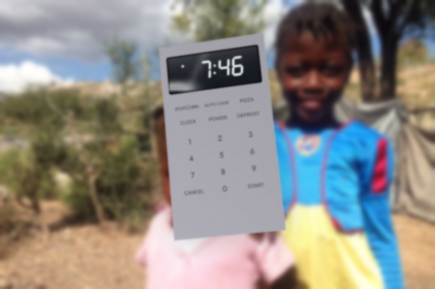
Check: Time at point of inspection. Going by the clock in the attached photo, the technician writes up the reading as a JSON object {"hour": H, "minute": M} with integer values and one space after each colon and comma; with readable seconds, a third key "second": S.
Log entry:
{"hour": 7, "minute": 46}
